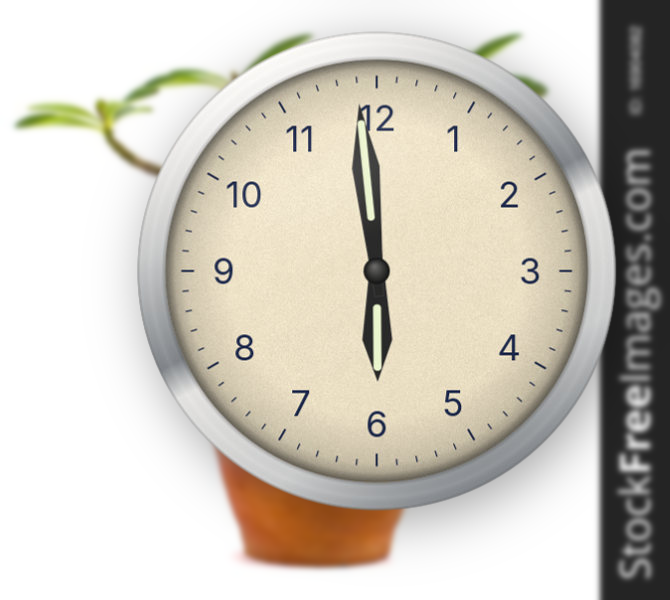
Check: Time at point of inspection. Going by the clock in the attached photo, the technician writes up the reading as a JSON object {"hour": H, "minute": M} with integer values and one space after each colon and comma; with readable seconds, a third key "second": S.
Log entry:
{"hour": 5, "minute": 59}
